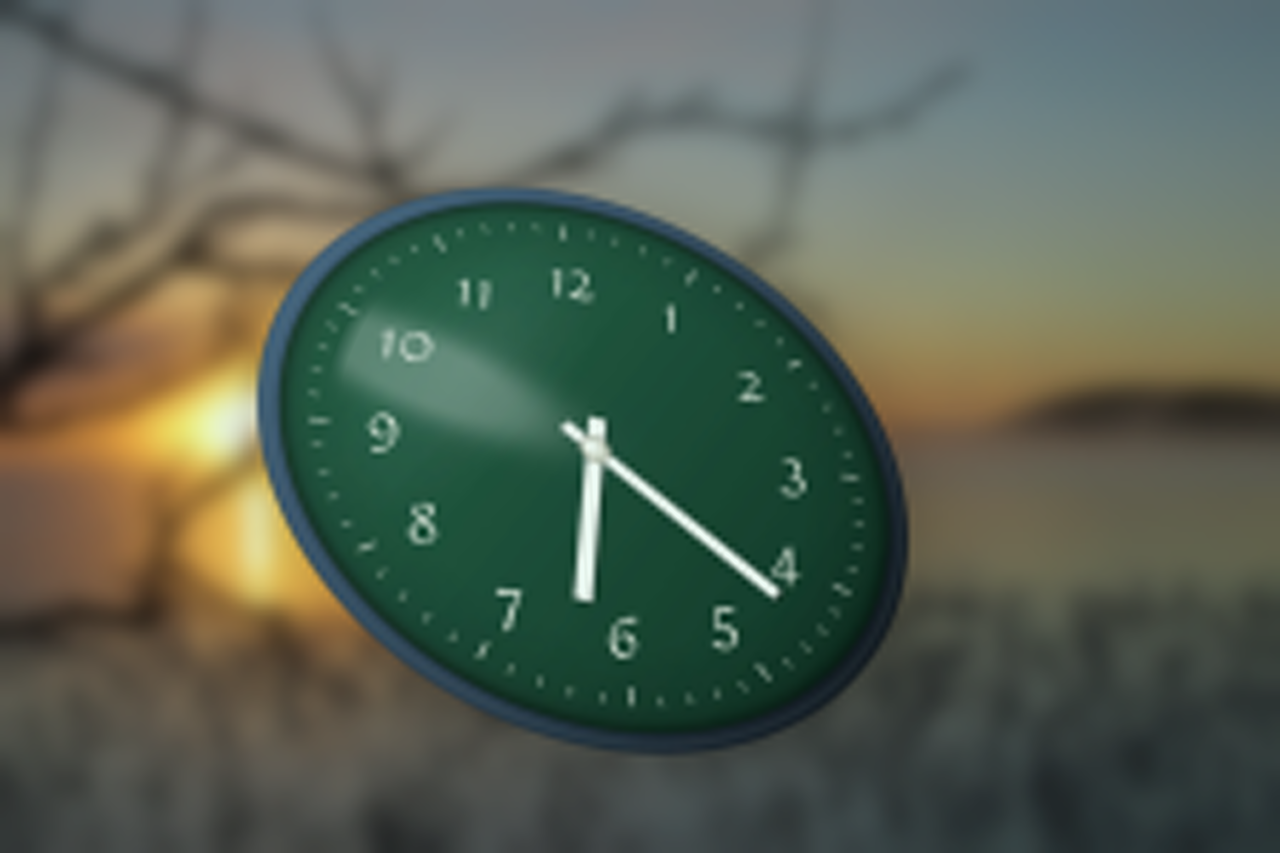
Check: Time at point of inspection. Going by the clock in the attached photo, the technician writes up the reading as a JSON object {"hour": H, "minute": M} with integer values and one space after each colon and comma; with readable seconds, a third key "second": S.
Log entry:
{"hour": 6, "minute": 22}
